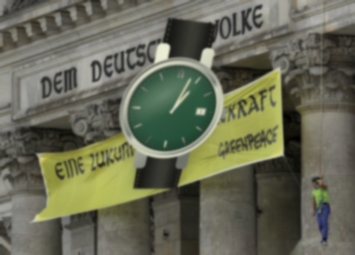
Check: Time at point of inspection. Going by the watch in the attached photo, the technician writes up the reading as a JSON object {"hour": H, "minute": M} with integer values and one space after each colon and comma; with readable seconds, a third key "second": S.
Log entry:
{"hour": 1, "minute": 3}
